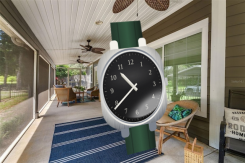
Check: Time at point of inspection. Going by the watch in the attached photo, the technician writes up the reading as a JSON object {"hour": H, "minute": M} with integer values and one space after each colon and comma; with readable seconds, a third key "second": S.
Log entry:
{"hour": 10, "minute": 39}
